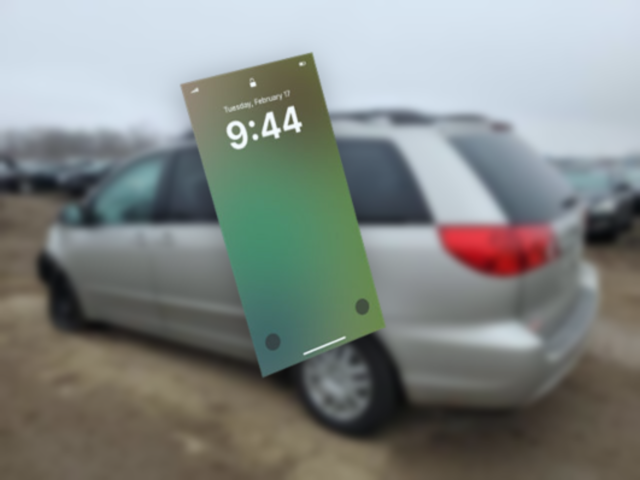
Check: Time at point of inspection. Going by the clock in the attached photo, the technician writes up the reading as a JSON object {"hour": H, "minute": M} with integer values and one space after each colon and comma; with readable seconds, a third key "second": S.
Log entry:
{"hour": 9, "minute": 44}
